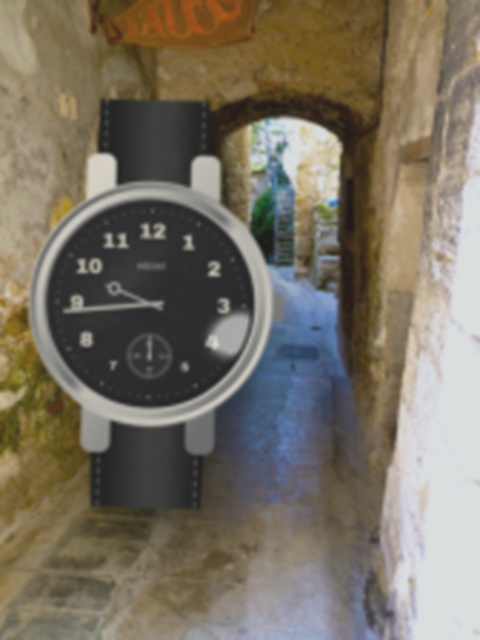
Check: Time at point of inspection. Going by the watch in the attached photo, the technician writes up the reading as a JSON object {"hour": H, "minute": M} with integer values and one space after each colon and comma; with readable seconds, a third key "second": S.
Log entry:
{"hour": 9, "minute": 44}
